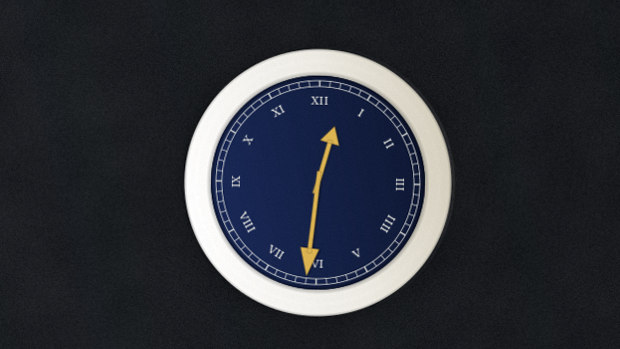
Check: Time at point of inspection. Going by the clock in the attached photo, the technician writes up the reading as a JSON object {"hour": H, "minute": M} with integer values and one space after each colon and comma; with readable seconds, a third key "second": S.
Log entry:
{"hour": 12, "minute": 31}
